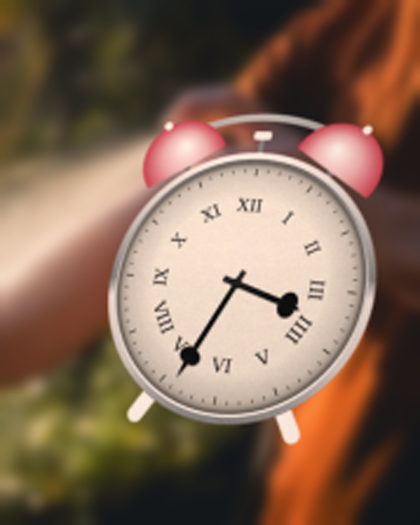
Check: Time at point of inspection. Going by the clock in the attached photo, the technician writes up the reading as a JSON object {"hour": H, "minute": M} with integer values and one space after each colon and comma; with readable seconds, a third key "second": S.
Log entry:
{"hour": 3, "minute": 34}
